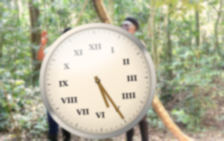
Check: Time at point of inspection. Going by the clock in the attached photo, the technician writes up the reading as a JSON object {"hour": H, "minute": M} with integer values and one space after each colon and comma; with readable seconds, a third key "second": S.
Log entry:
{"hour": 5, "minute": 25}
